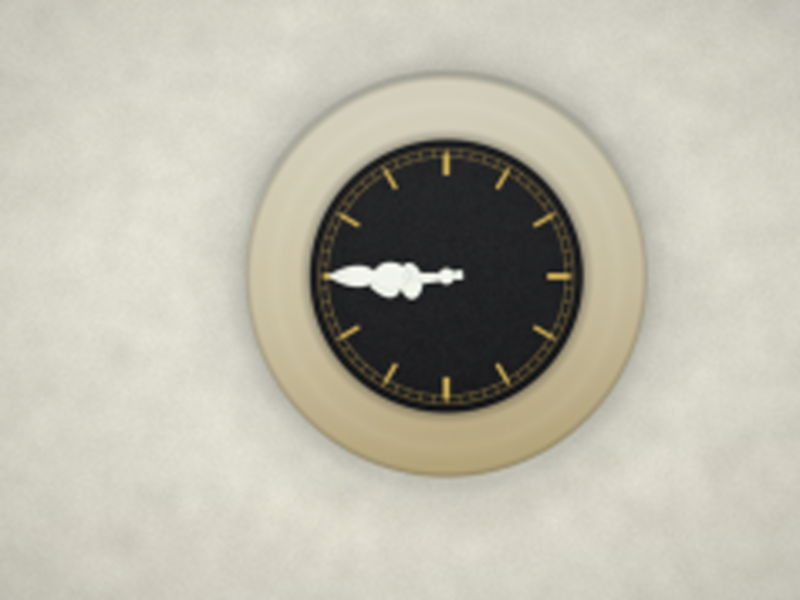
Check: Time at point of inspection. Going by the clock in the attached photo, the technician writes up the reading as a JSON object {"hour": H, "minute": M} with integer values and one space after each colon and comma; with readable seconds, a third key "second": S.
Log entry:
{"hour": 8, "minute": 45}
